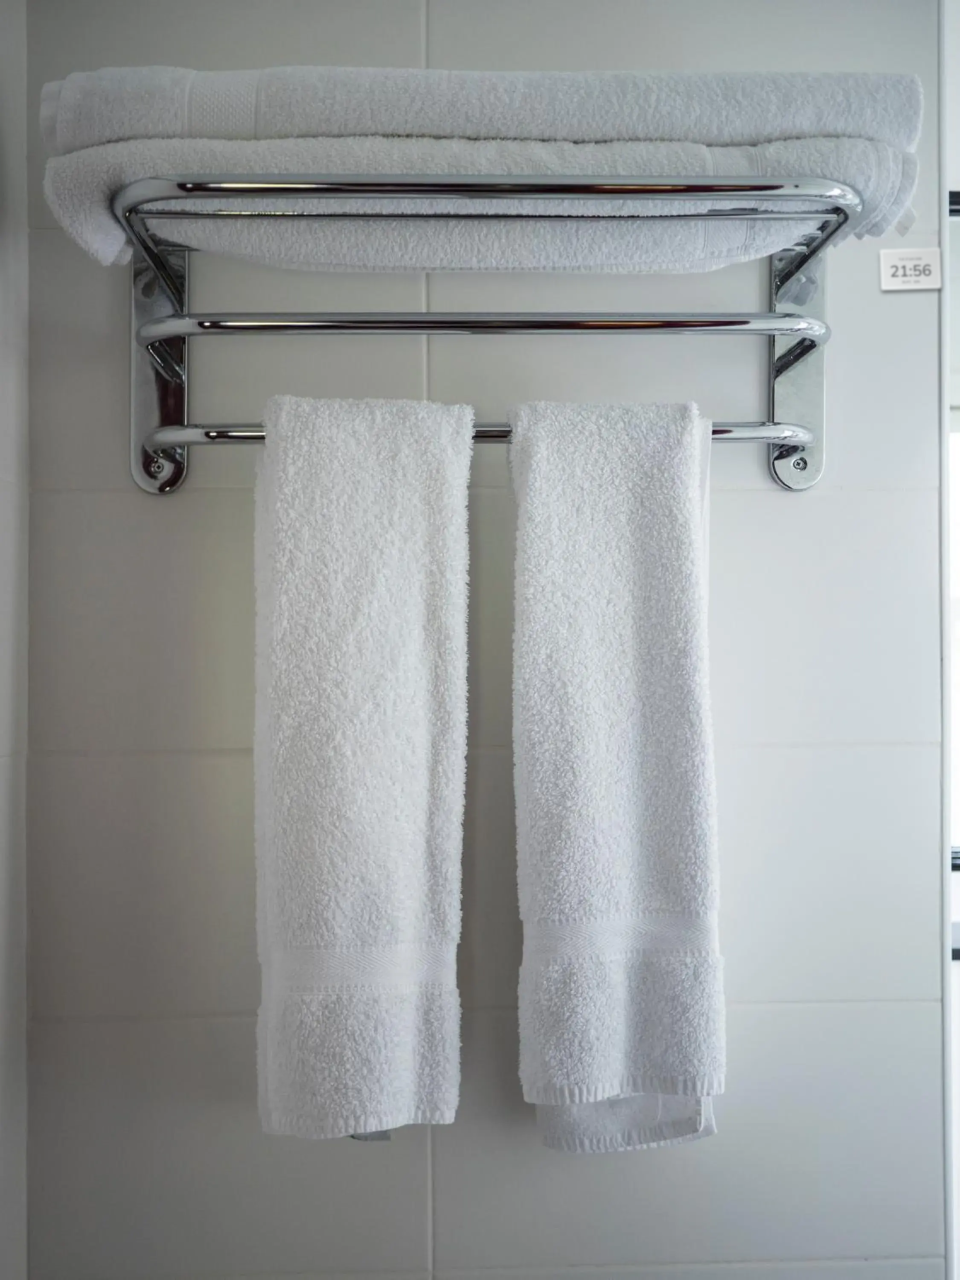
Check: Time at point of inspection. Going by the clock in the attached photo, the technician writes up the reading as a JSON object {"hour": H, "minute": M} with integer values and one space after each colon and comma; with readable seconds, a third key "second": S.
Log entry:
{"hour": 21, "minute": 56}
